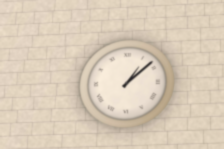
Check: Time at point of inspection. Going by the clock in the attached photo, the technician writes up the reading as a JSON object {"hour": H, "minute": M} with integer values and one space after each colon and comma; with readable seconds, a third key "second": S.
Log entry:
{"hour": 1, "minute": 8}
